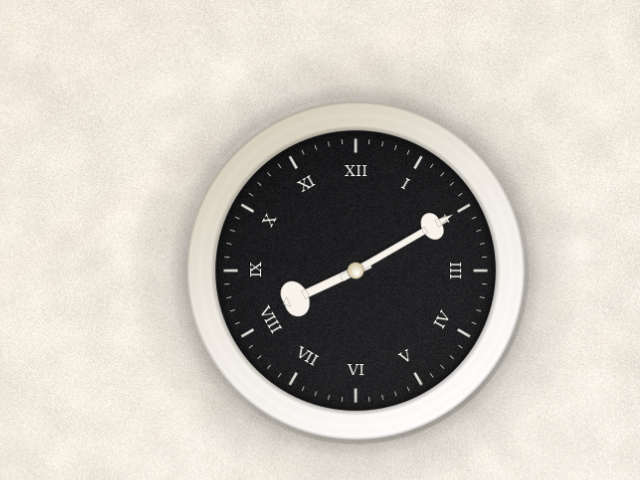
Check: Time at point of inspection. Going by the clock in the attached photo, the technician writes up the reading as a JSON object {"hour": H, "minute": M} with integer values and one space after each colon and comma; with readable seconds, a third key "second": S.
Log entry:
{"hour": 8, "minute": 10}
